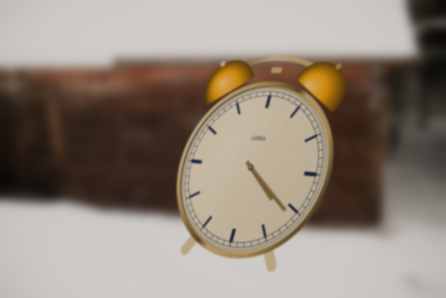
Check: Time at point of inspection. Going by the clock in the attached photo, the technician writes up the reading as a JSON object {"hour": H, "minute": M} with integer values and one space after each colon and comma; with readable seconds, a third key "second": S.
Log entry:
{"hour": 4, "minute": 21}
